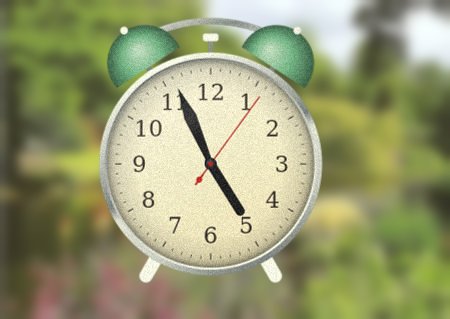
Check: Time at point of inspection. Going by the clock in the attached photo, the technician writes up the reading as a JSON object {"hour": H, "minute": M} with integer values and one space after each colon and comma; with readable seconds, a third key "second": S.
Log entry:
{"hour": 4, "minute": 56, "second": 6}
